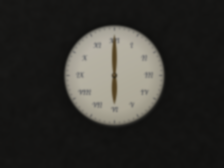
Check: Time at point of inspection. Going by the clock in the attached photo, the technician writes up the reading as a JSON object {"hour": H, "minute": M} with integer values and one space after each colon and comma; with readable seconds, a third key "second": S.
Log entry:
{"hour": 6, "minute": 0}
